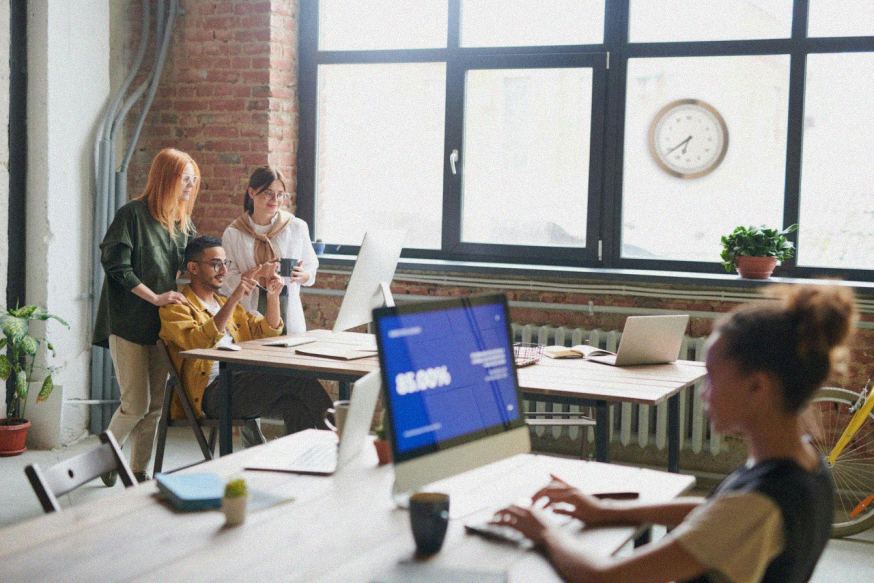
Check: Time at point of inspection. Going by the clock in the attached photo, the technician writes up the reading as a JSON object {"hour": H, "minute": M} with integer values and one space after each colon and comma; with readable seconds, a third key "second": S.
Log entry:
{"hour": 6, "minute": 39}
